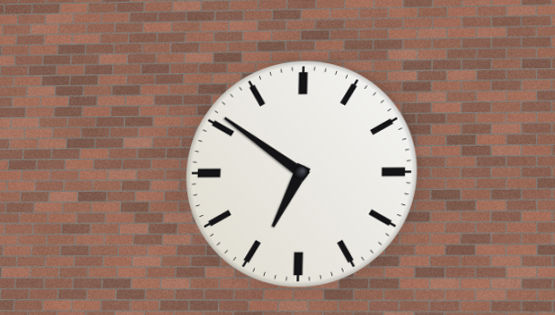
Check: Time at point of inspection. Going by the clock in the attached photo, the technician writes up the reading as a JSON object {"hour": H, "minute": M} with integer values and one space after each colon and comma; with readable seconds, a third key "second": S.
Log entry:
{"hour": 6, "minute": 51}
